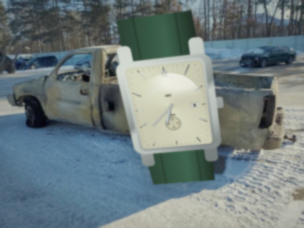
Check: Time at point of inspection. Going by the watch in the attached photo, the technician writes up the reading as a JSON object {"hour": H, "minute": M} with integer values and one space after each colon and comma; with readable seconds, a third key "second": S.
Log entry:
{"hour": 6, "minute": 38}
